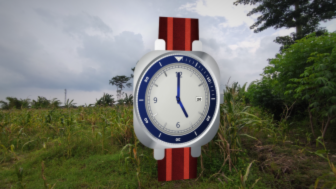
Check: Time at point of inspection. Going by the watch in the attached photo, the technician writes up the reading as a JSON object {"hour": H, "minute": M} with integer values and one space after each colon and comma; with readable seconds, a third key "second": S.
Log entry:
{"hour": 5, "minute": 0}
